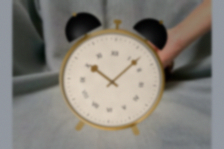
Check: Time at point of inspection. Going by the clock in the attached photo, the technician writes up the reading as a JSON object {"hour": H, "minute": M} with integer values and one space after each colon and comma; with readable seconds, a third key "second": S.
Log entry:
{"hour": 10, "minute": 7}
